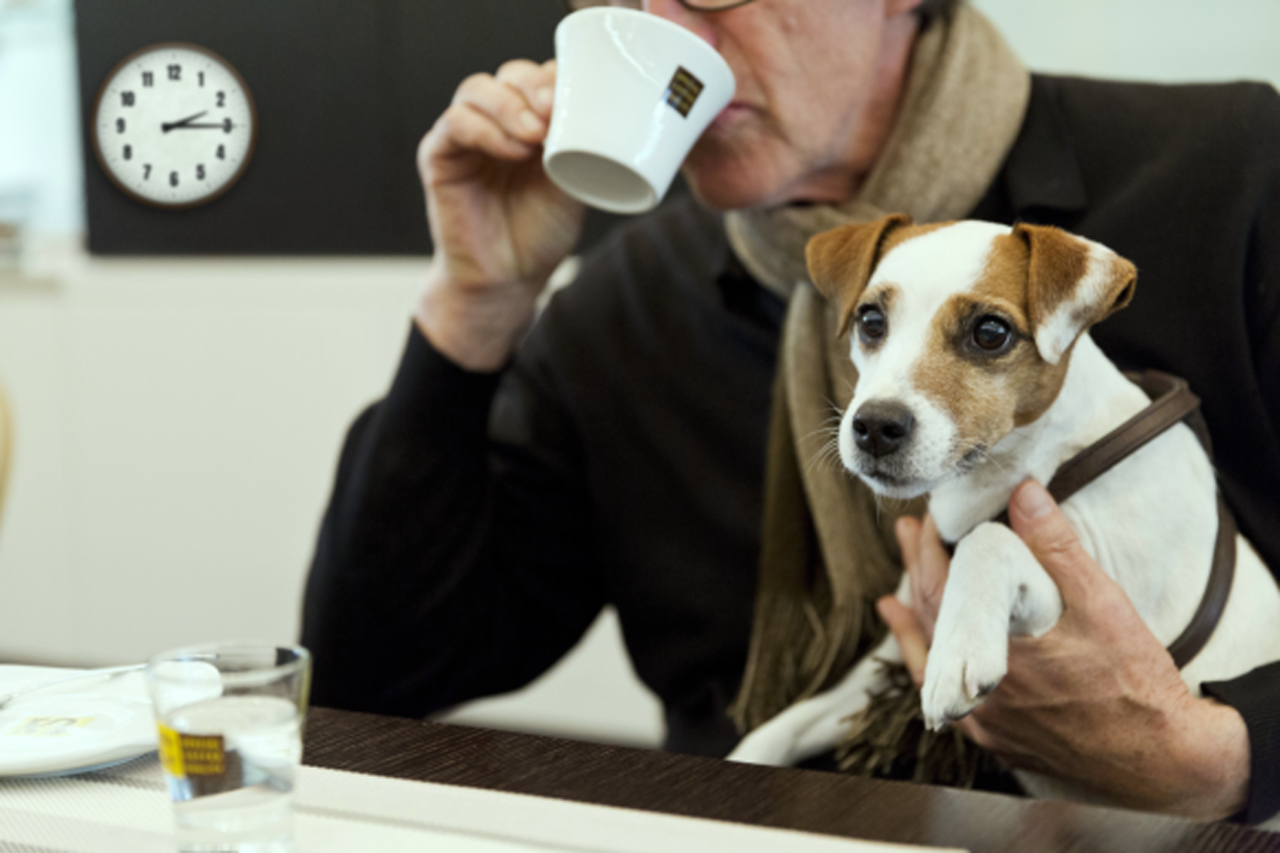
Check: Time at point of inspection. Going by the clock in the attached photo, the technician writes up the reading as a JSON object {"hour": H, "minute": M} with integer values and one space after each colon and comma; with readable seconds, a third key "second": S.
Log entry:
{"hour": 2, "minute": 15}
